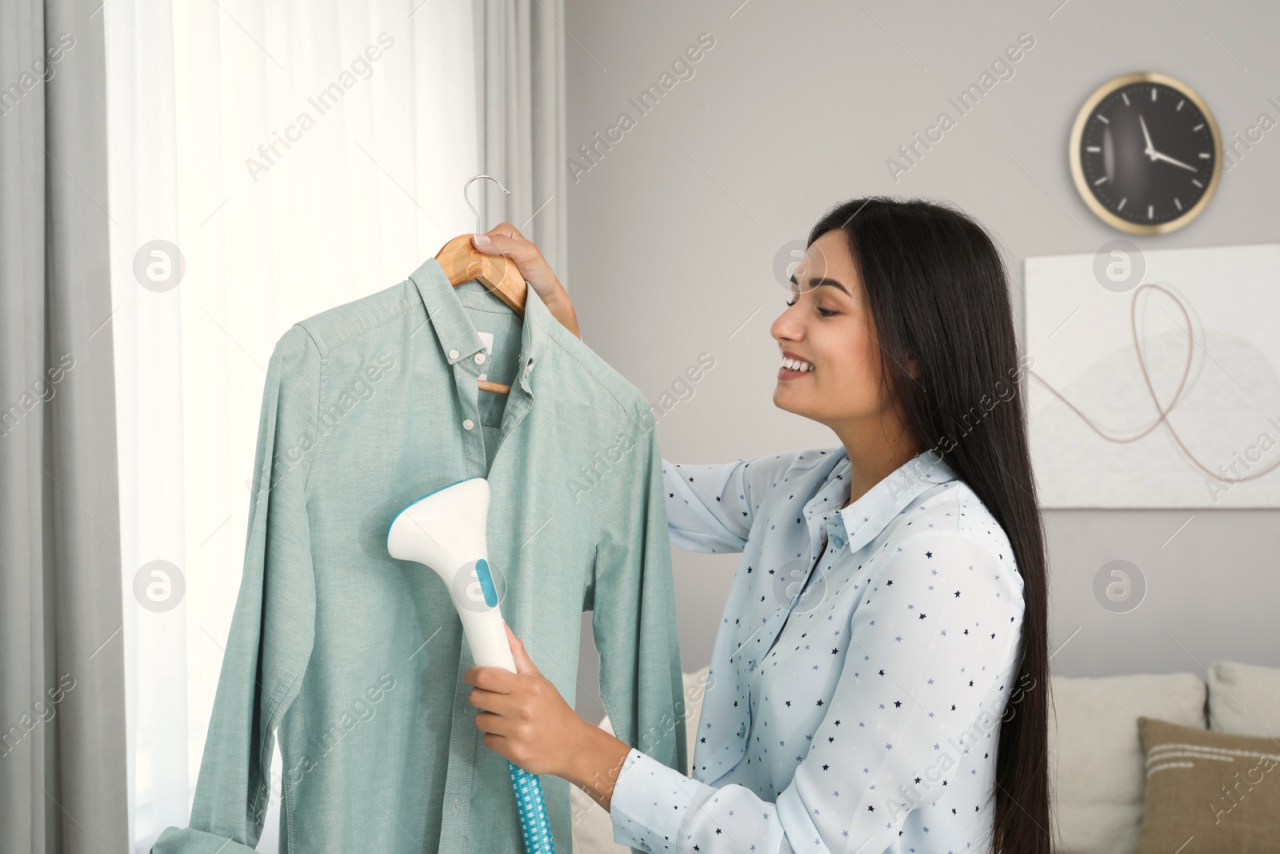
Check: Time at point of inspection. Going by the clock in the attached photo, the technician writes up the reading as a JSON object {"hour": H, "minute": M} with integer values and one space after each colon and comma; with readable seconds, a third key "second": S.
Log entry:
{"hour": 11, "minute": 18}
